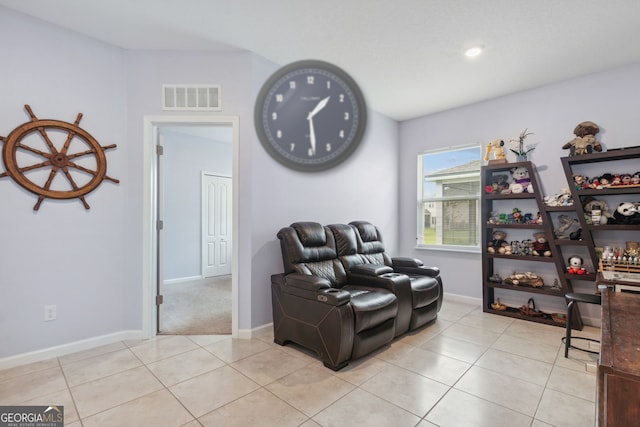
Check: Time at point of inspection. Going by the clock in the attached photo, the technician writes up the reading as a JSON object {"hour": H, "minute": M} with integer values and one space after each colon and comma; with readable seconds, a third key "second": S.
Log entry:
{"hour": 1, "minute": 29}
